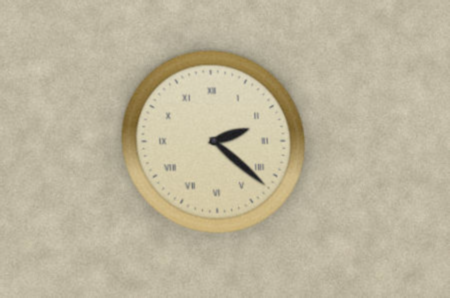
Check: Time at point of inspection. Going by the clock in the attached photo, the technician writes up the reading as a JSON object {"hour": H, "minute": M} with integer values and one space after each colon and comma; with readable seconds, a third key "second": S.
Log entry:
{"hour": 2, "minute": 22}
